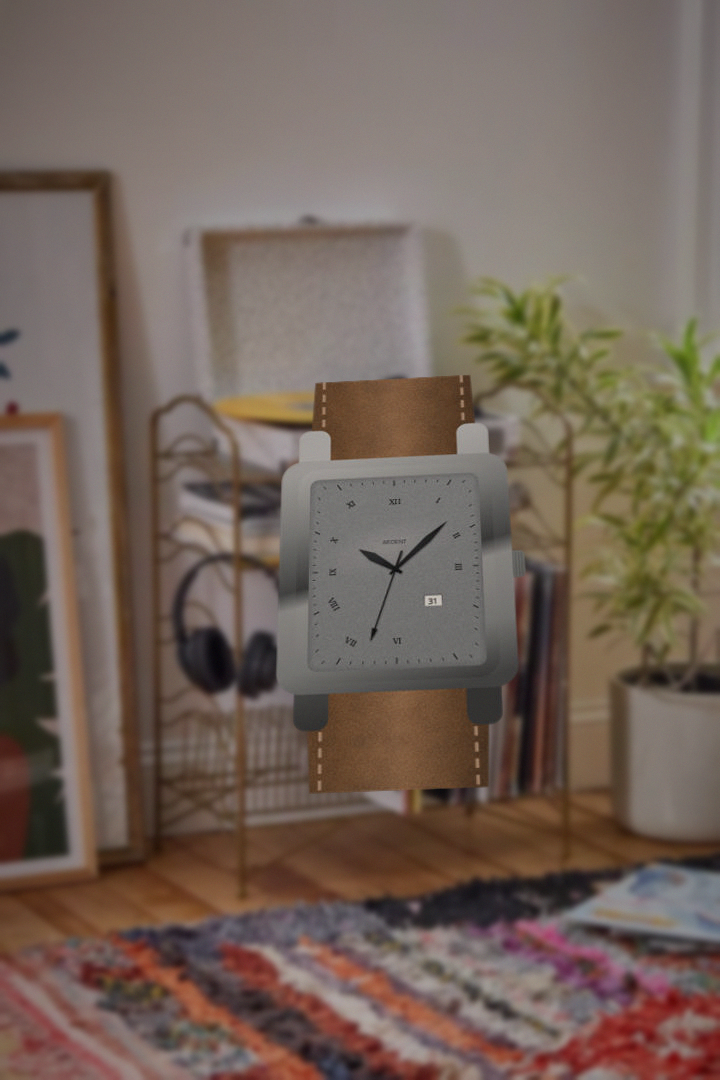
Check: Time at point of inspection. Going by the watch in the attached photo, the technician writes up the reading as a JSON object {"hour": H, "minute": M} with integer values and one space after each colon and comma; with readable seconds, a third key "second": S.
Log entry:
{"hour": 10, "minute": 7, "second": 33}
